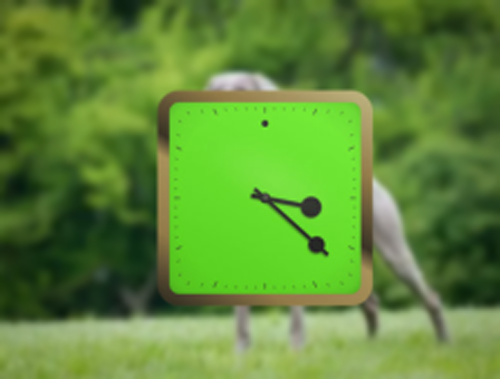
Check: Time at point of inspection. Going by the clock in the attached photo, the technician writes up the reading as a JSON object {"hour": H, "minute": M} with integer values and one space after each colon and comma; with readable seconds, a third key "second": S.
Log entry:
{"hour": 3, "minute": 22}
